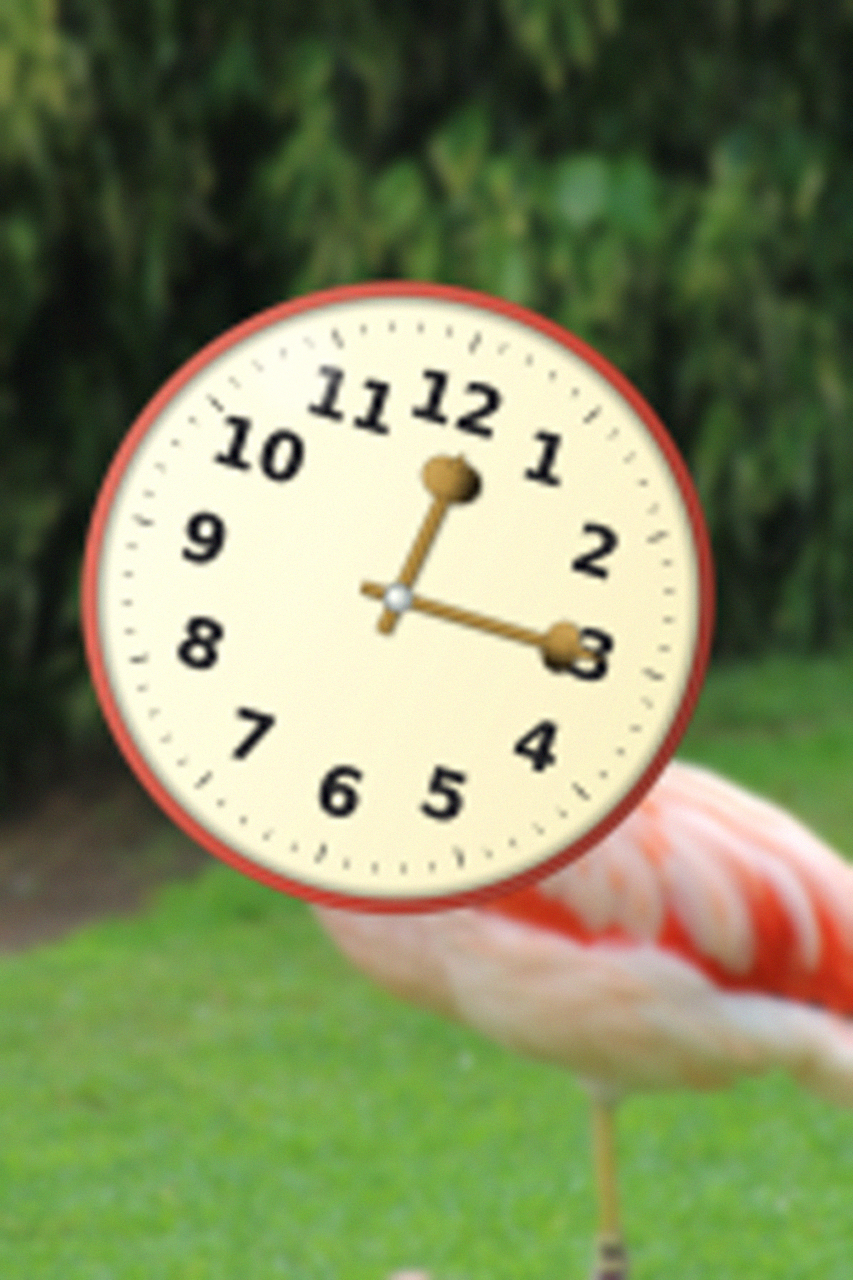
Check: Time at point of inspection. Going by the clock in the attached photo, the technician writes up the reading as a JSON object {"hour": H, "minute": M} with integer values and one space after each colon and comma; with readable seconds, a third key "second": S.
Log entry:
{"hour": 12, "minute": 15}
